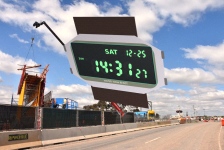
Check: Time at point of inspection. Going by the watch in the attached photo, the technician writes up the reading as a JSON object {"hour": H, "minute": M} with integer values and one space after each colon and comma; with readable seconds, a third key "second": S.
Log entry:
{"hour": 14, "minute": 31, "second": 27}
